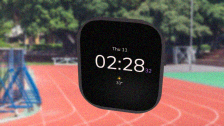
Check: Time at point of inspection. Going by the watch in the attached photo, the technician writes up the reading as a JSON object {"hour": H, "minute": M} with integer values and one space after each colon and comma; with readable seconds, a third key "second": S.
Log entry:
{"hour": 2, "minute": 28}
